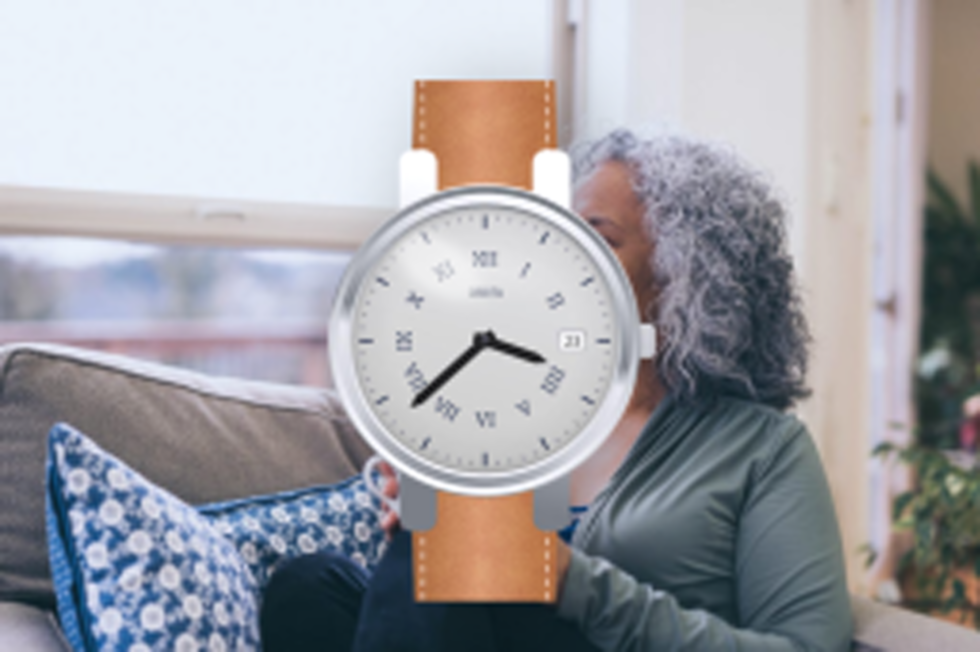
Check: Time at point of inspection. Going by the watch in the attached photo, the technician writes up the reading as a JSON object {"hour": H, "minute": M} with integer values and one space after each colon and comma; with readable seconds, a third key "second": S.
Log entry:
{"hour": 3, "minute": 38}
